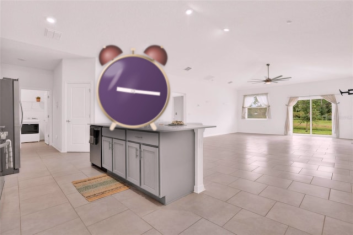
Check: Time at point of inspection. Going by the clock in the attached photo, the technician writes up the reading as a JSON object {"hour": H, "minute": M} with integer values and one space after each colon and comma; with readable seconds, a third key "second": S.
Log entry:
{"hour": 9, "minute": 16}
